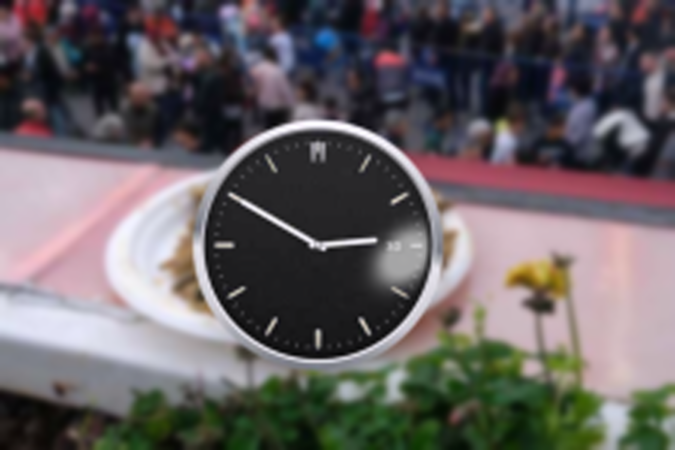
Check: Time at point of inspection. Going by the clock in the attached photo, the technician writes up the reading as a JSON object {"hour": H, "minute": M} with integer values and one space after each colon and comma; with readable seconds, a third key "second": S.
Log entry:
{"hour": 2, "minute": 50}
